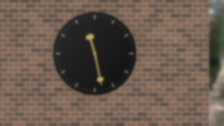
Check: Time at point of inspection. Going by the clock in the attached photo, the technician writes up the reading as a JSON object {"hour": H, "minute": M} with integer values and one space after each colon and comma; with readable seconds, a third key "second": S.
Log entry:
{"hour": 11, "minute": 28}
